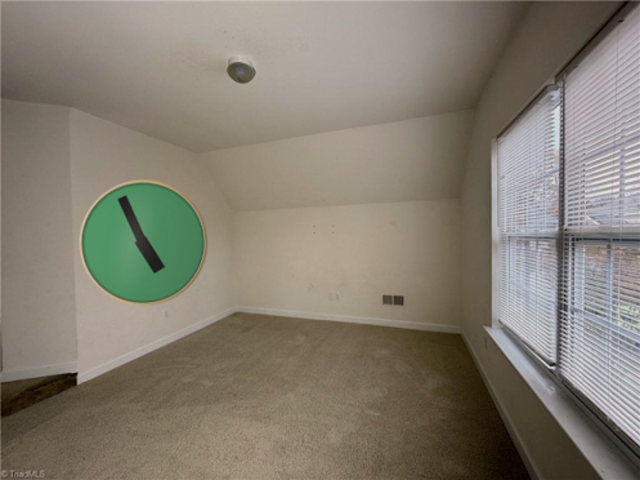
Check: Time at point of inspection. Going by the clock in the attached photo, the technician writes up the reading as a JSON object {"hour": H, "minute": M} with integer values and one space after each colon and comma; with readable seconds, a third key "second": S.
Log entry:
{"hour": 4, "minute": 56}
